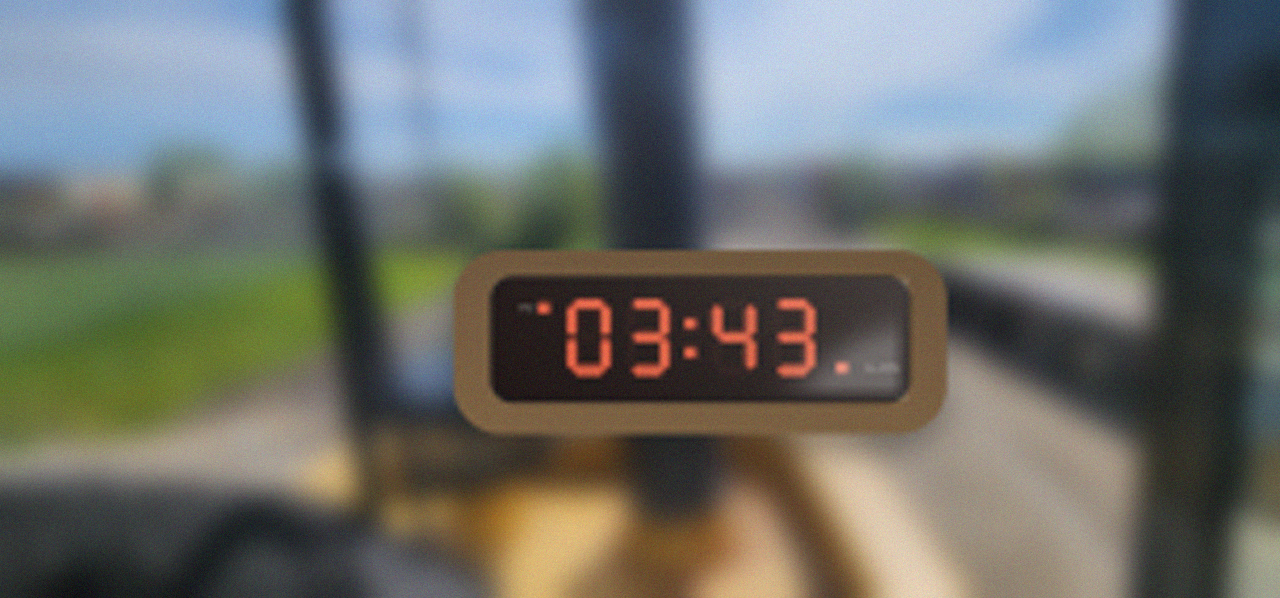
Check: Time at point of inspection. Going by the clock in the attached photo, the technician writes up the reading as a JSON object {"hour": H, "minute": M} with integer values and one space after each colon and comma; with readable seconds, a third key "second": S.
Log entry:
{"hour": 3, "minute": 43}
